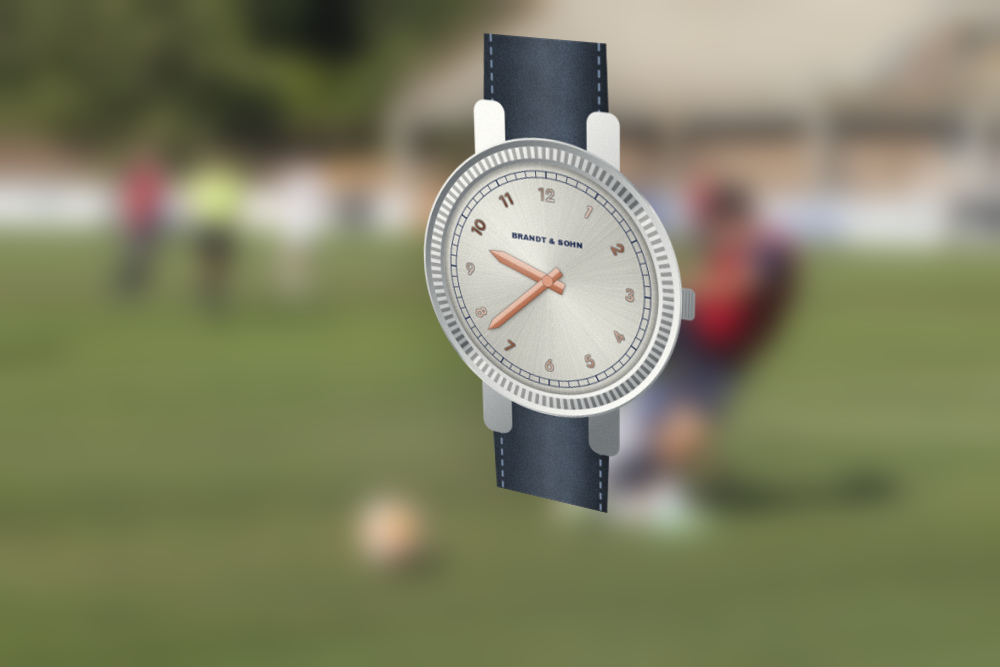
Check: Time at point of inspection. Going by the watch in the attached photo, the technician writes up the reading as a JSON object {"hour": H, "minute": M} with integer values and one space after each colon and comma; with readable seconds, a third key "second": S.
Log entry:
{"hour": 9, "minute": 38}
